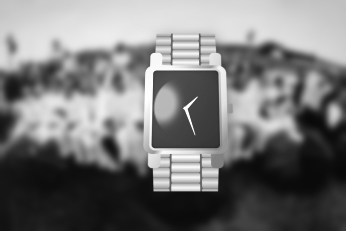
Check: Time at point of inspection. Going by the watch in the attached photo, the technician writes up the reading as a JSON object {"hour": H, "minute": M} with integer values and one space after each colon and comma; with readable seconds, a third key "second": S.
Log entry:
{"hour": 1, "minute": 27}
